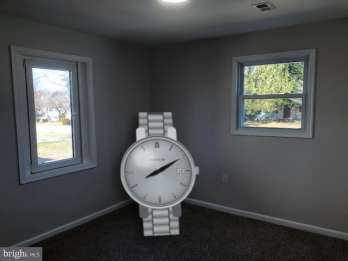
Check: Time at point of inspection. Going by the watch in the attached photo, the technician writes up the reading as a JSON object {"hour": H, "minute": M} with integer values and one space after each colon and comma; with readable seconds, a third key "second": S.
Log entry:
{"hour": 8, "minute": 10}
